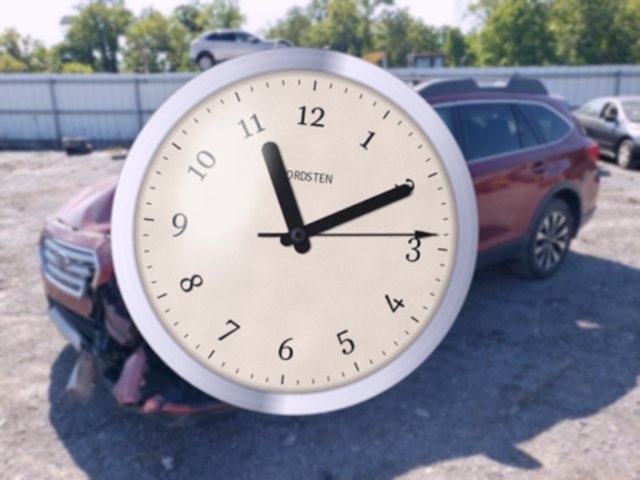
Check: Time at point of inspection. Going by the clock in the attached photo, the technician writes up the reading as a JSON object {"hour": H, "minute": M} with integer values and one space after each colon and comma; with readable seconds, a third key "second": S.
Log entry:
{"hour": 11, "minute": 10, "second": 14}
